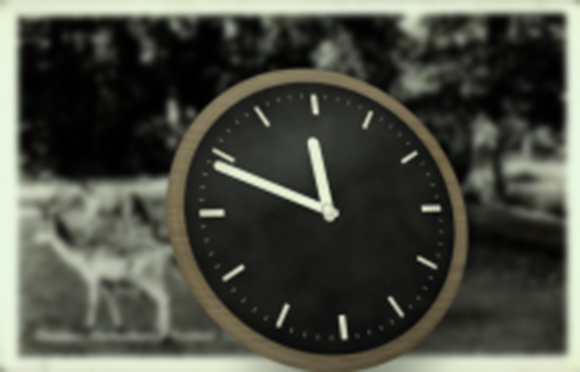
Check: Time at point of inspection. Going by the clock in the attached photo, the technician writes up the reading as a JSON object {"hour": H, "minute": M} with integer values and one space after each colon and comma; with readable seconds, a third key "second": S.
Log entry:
{"hour": 11, "minute": 49}
